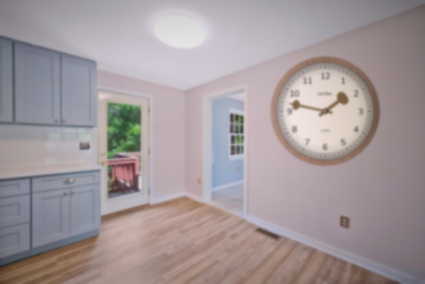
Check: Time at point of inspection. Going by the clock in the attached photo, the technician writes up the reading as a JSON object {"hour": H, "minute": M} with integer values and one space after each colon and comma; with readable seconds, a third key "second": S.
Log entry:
{"hour": 1, "minute": 47}
